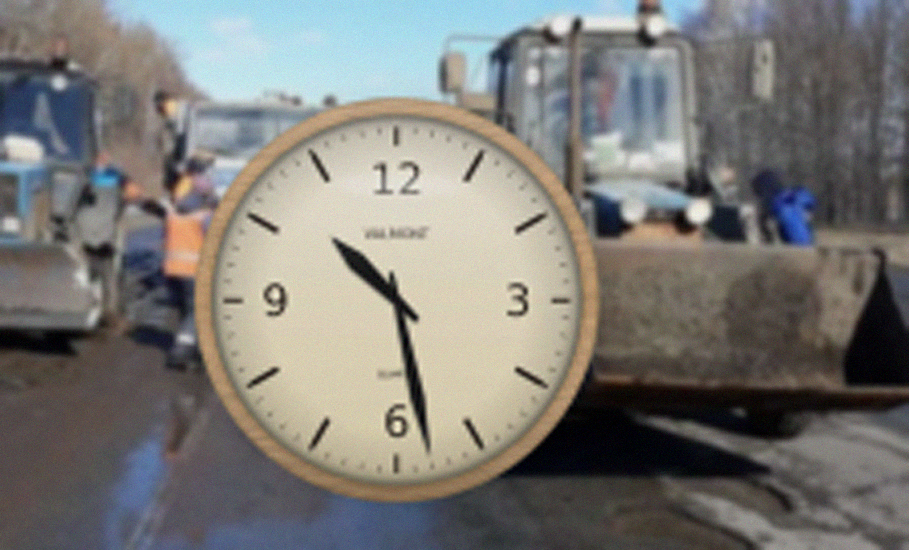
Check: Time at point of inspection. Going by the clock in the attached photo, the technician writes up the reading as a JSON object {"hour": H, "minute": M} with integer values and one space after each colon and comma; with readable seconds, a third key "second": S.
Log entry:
{"hour": 10, "minute": 28}
